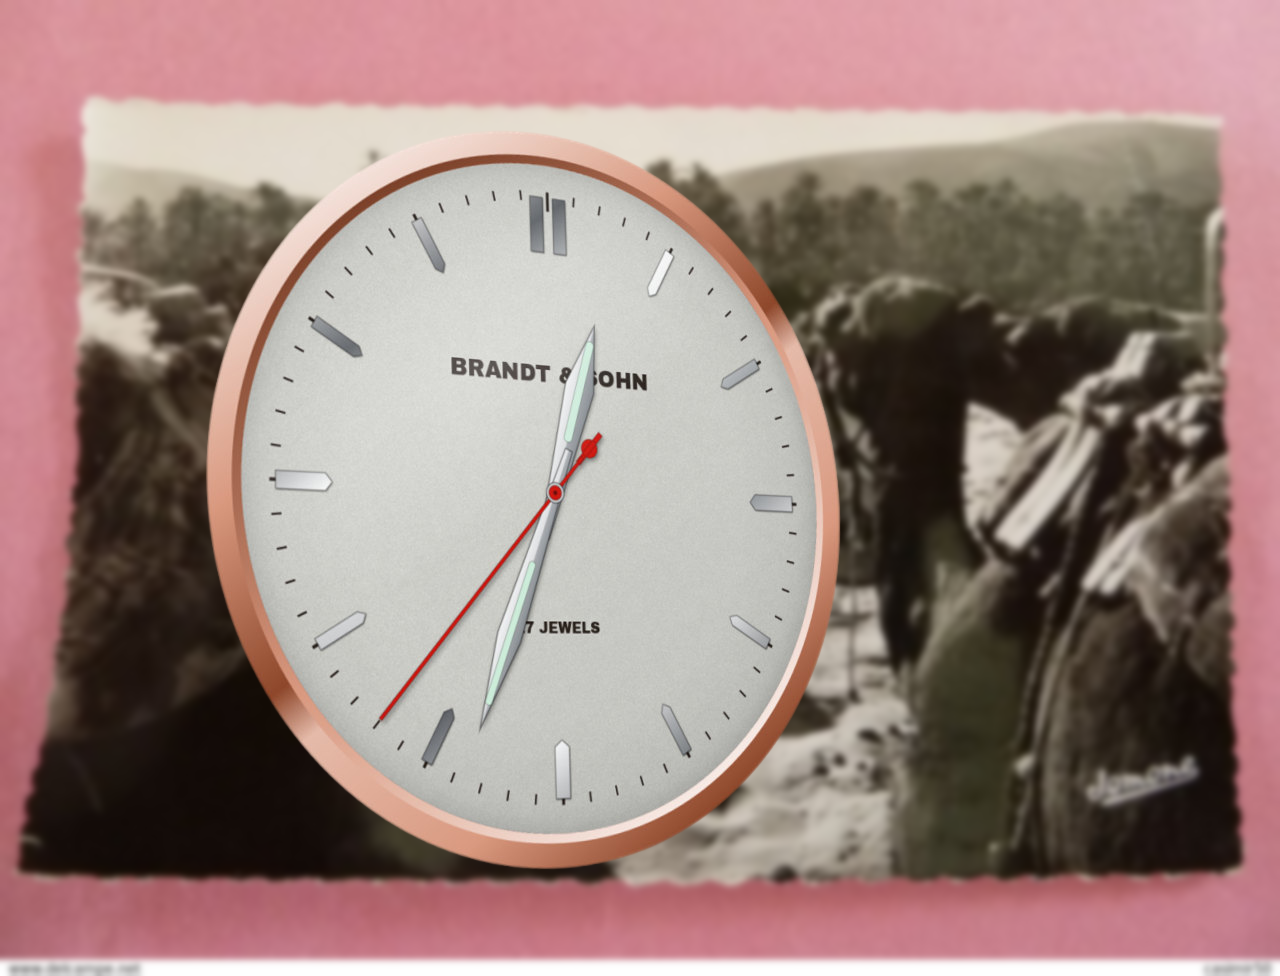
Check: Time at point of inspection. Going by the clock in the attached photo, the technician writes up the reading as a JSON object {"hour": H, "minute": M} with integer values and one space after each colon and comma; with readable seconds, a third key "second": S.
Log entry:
{"hour": 12, "minute": 33, "second": 37}
